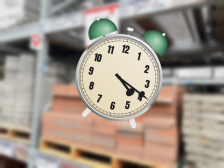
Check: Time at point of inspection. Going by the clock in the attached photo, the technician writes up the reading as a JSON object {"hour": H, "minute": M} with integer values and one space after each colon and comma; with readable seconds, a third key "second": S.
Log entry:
{"hour": 4, "minute": 19}
